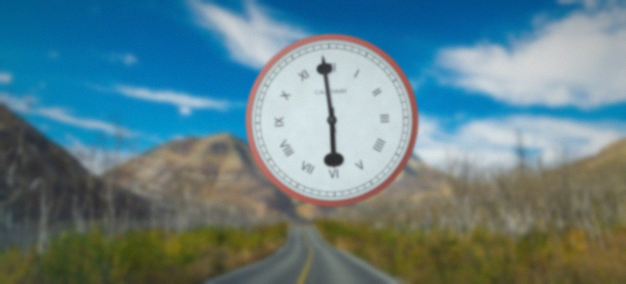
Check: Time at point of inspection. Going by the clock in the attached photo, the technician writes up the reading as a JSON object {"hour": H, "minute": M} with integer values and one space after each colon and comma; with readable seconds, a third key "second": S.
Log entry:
{"hour": 5, "minute": 59}
